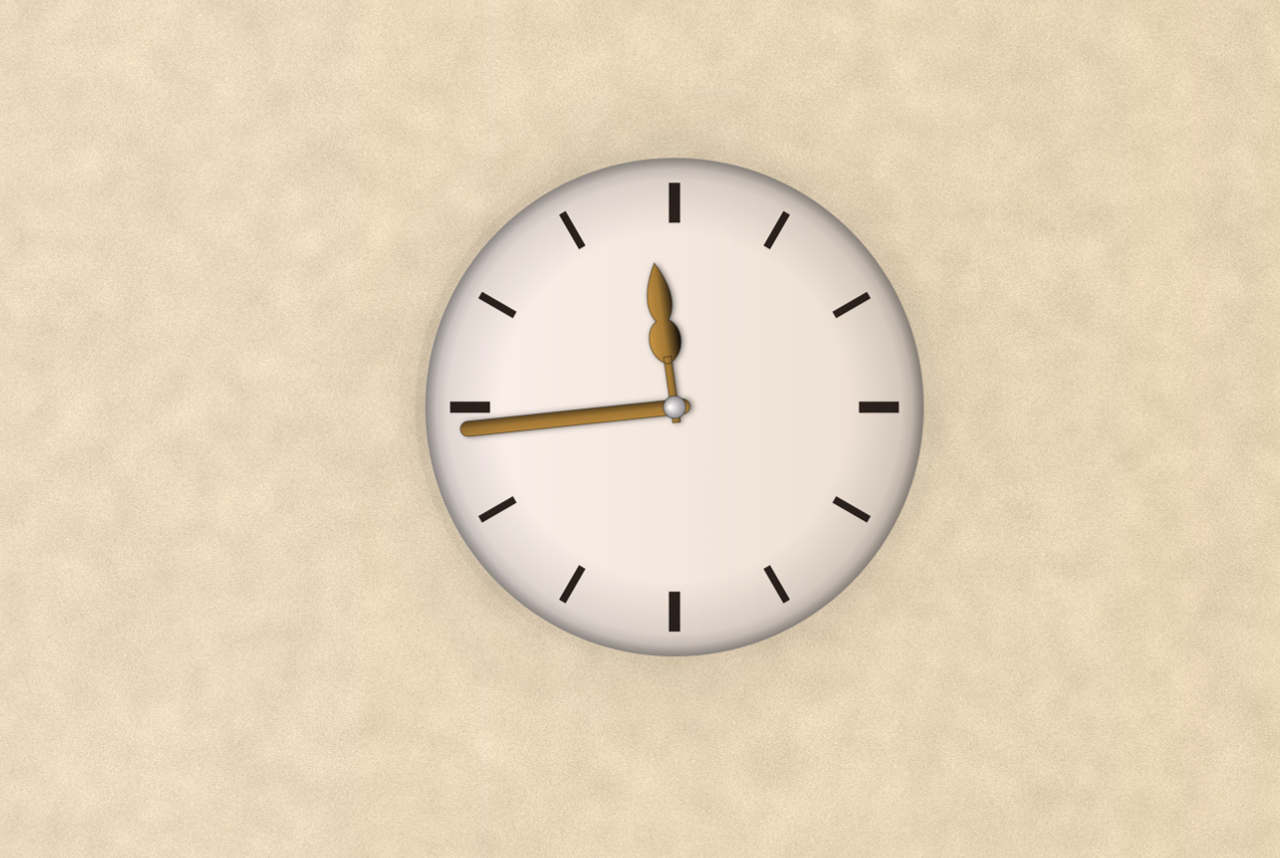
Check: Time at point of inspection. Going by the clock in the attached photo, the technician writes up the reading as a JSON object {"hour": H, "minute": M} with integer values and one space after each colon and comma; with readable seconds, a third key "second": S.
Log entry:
{"hour": 11, "minute": 44}
